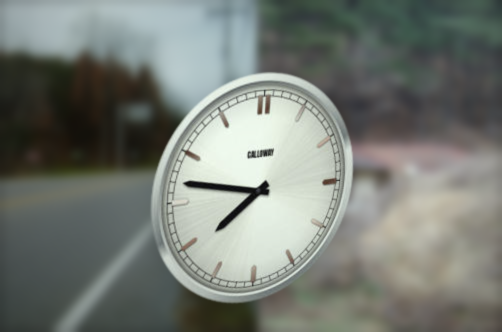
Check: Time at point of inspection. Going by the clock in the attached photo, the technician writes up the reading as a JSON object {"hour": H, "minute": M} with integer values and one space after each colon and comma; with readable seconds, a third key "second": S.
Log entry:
{"hour": 7, "minute": 47}
